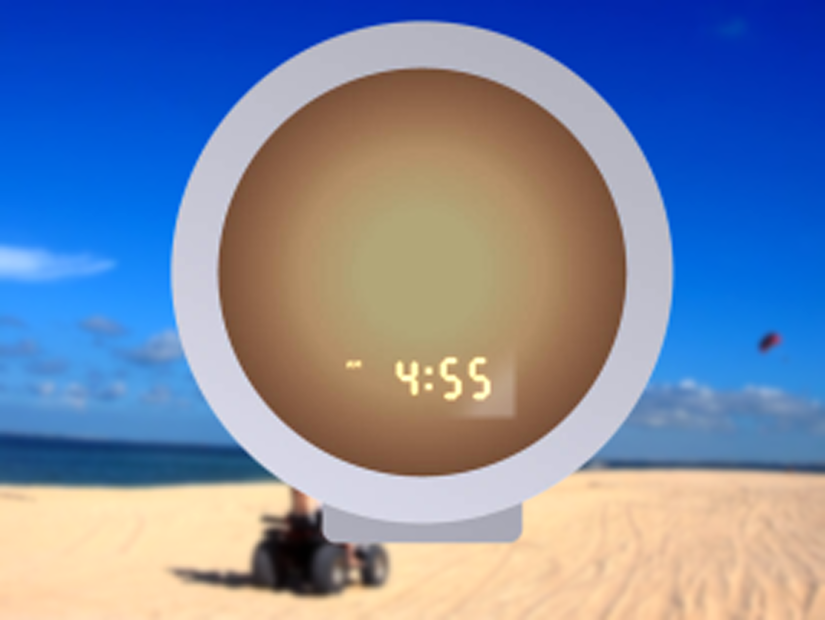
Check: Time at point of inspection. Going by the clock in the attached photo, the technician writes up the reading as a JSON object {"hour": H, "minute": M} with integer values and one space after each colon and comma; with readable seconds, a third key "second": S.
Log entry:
{"hour": 4, "minute": 55}
